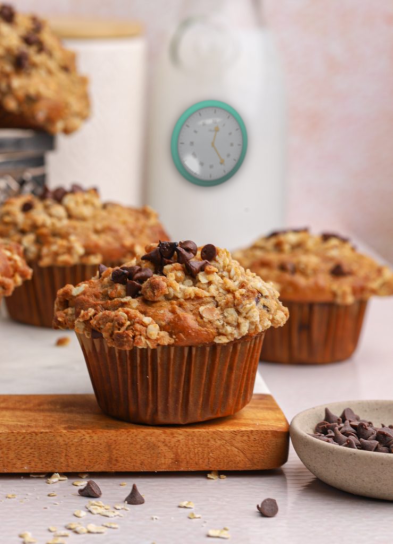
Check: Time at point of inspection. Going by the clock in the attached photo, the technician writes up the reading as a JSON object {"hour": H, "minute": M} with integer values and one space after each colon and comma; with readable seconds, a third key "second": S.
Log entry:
{"hour": 12, "minute": 24}
